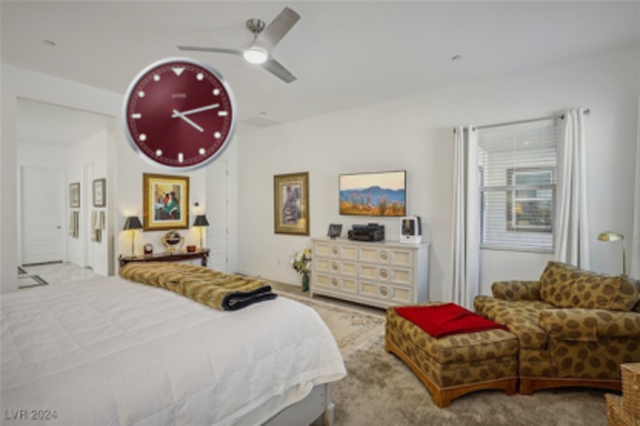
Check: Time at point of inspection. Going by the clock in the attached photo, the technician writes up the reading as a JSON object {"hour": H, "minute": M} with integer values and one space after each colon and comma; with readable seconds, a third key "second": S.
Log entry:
{"hour": 4, "minute": 13}
